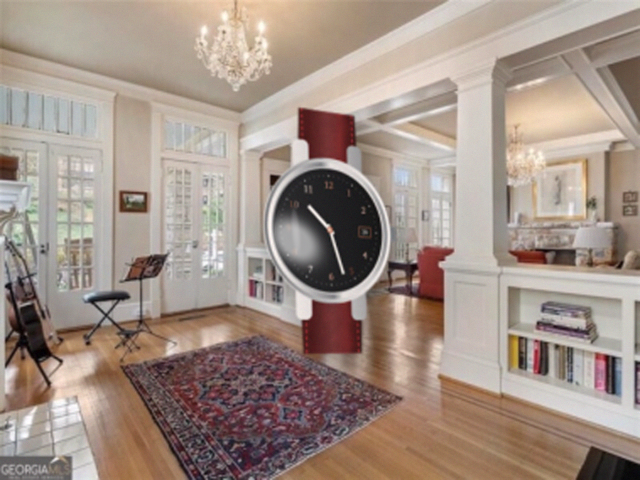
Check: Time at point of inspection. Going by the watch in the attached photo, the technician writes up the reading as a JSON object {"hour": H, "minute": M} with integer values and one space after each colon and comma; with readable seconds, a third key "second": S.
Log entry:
{"hour": 10, "minute": 27}
